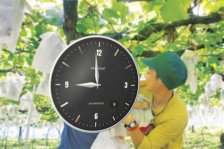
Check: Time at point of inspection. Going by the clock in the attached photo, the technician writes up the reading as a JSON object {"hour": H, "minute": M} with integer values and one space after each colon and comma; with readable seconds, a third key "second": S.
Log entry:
{"hour": 8, "minute": 59}
